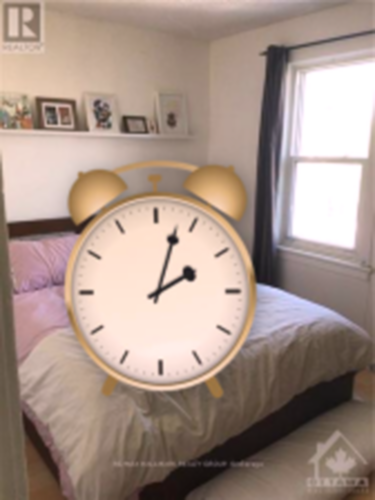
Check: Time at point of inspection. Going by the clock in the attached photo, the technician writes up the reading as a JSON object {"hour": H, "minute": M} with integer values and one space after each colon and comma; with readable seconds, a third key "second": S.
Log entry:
{"hour": 2, "minute": 3}
